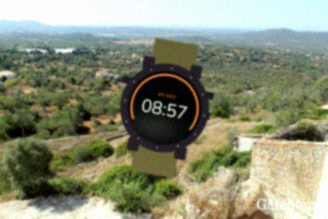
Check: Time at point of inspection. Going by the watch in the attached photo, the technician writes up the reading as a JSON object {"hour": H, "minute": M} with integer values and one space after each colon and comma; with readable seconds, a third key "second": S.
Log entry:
{"hour": 8, "minute": 57}
